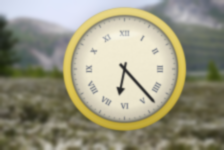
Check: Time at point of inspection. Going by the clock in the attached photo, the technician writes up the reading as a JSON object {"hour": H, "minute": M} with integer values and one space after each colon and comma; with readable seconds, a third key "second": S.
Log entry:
{"hour": 6, "minute": 23}
